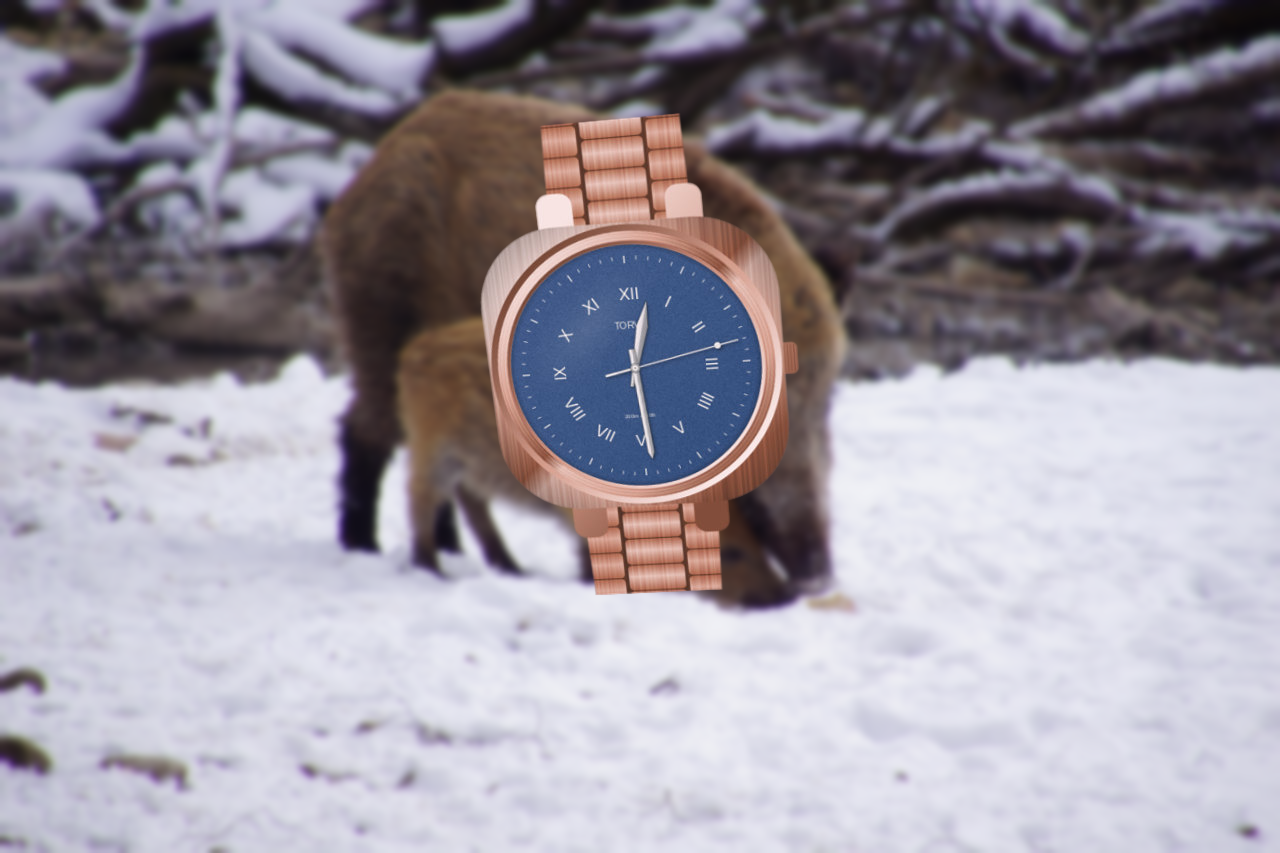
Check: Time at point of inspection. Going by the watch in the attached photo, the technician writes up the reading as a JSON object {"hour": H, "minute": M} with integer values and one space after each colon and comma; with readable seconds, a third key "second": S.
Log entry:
{"hour": 12, "minute": 29, "second": 13}
